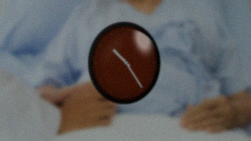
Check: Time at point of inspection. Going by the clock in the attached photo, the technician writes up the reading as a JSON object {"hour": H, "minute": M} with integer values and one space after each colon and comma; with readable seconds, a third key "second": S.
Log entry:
{"hour": 10, "minute": 24}
